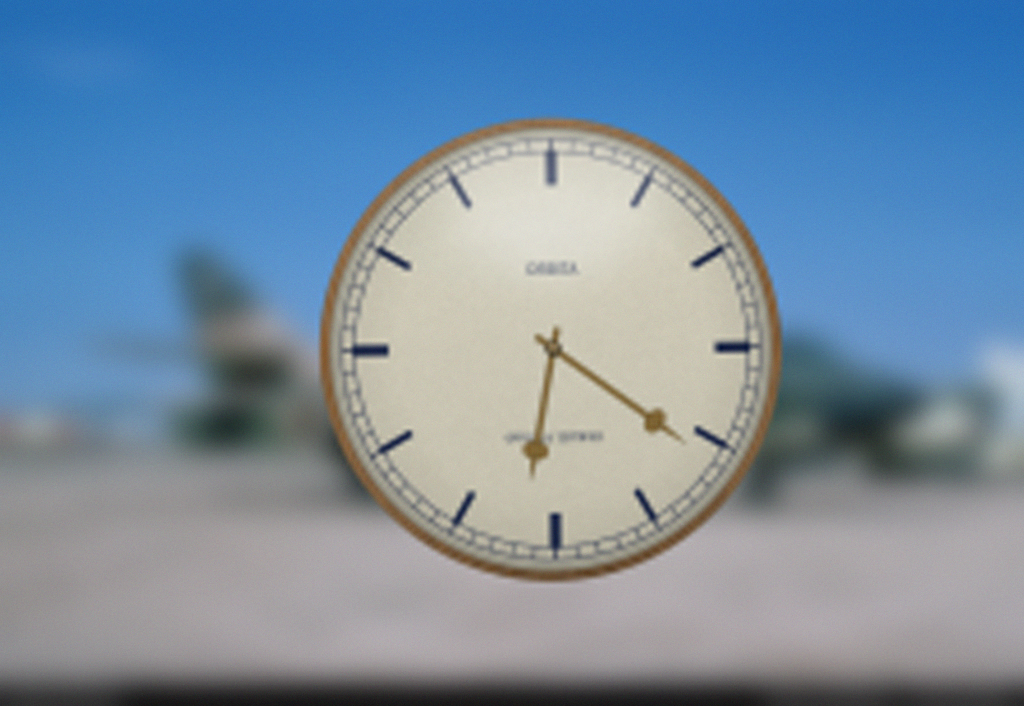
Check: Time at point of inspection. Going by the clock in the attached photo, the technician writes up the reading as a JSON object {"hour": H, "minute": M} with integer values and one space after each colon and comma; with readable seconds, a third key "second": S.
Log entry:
{"hour": 6, "minute": 21}
